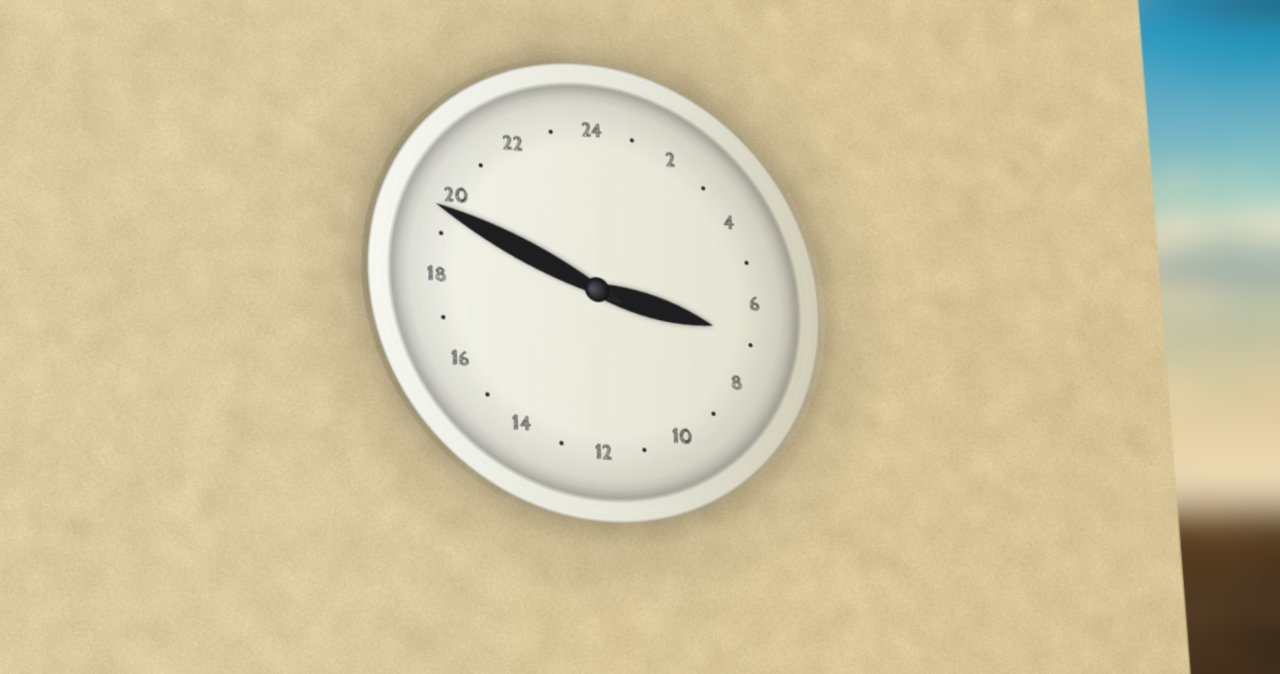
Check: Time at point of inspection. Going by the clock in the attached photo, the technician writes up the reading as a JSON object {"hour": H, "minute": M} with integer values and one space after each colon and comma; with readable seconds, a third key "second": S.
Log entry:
{"hour": 6, "minute": 49}
